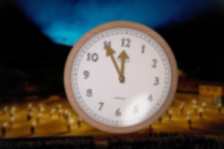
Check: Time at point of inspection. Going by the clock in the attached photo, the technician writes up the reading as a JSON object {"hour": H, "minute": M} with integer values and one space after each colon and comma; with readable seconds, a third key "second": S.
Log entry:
{"hour": 11, "minute": 55}
